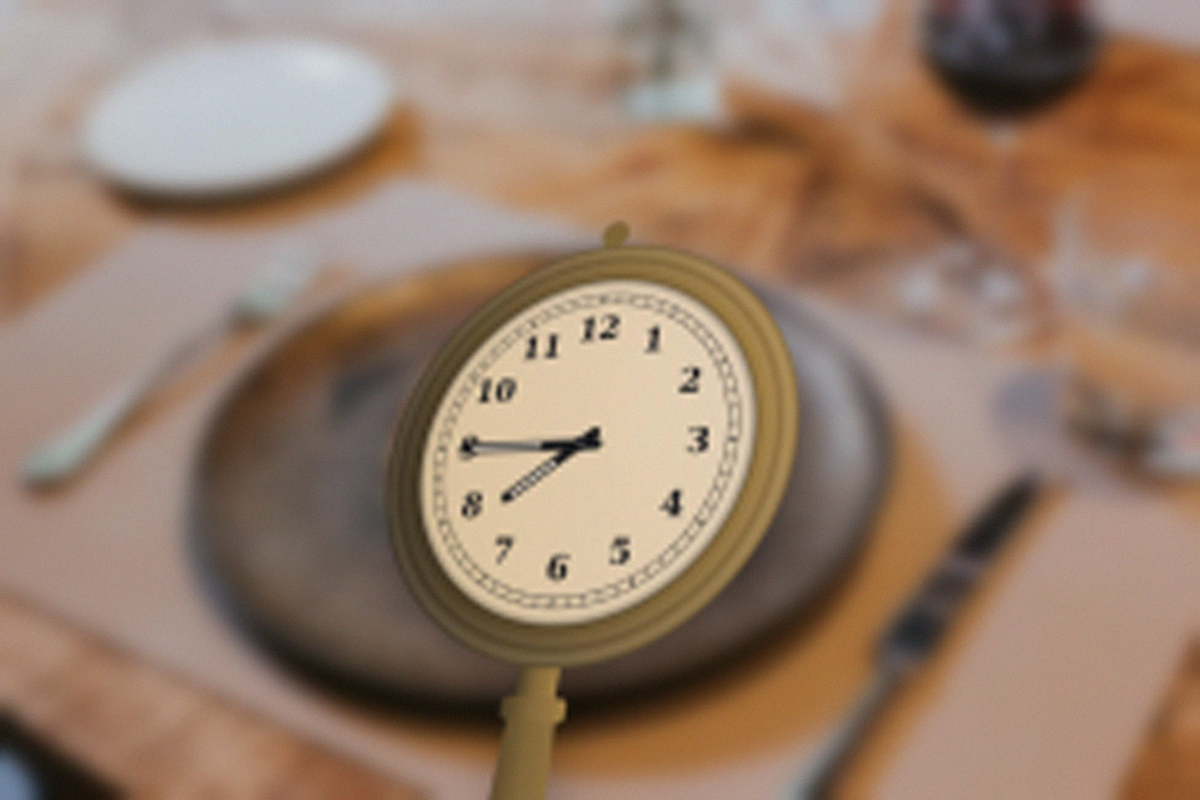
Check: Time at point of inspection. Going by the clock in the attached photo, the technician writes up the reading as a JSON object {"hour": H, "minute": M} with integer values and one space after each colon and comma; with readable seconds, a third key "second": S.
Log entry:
{"hour": 7, "minute": 45}
